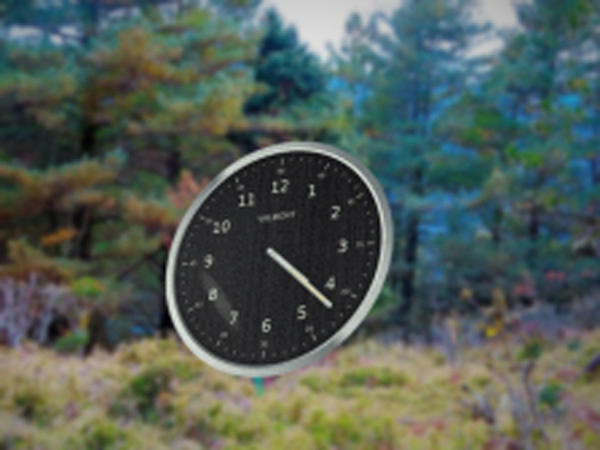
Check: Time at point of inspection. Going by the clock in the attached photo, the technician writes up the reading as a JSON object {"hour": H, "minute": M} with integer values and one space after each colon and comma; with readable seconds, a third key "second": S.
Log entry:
{"hour": 4, "minute": 22}
